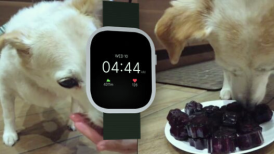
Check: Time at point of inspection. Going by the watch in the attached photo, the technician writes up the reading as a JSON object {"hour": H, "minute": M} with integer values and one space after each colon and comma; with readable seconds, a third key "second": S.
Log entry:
{"hour": 4, "minute": 44}
